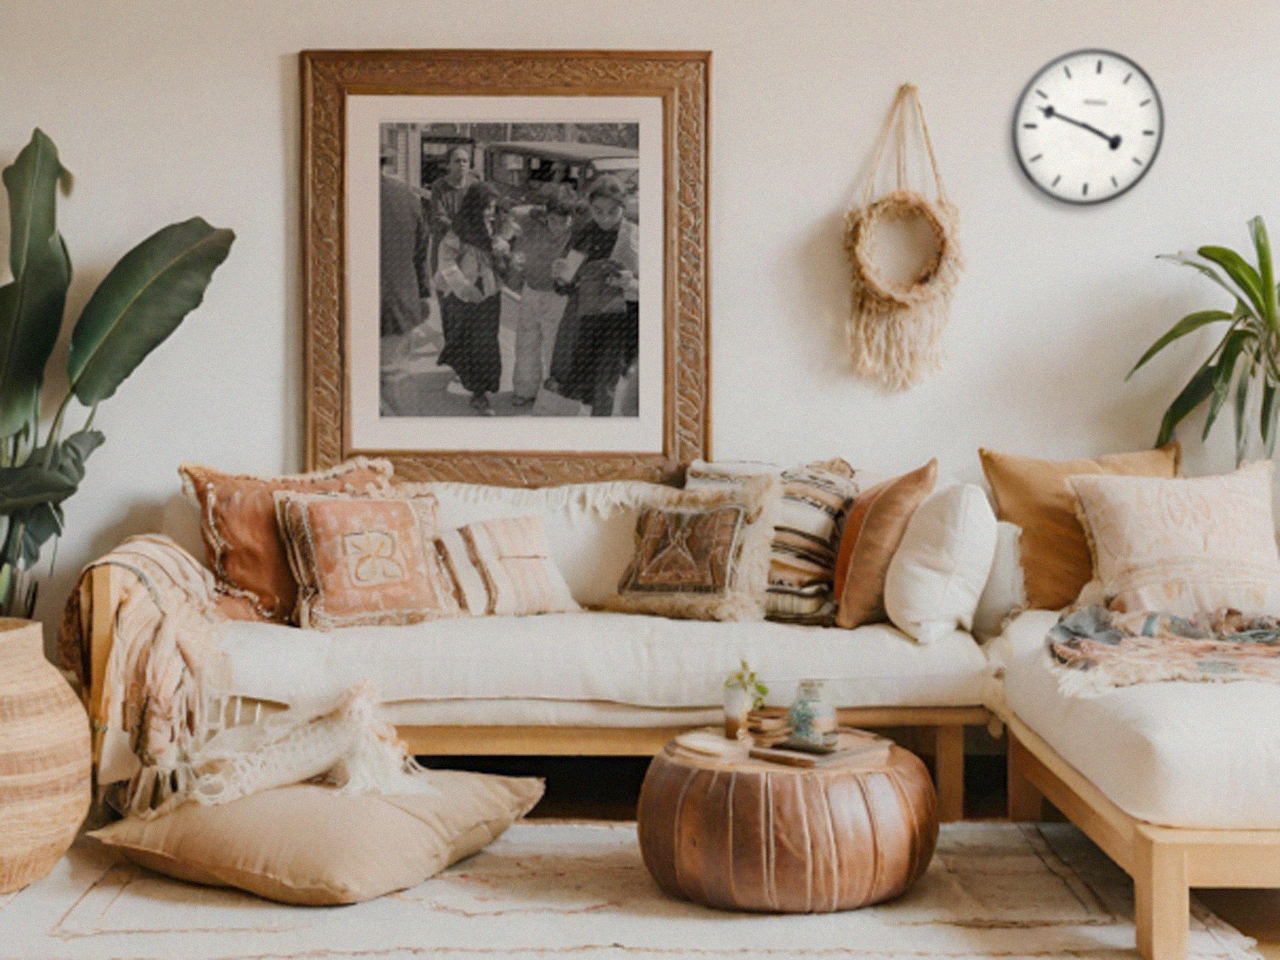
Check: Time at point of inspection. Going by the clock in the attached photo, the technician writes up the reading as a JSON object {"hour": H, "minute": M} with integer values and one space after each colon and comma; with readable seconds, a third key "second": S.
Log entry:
{"hour": 3, "minute": 48}
